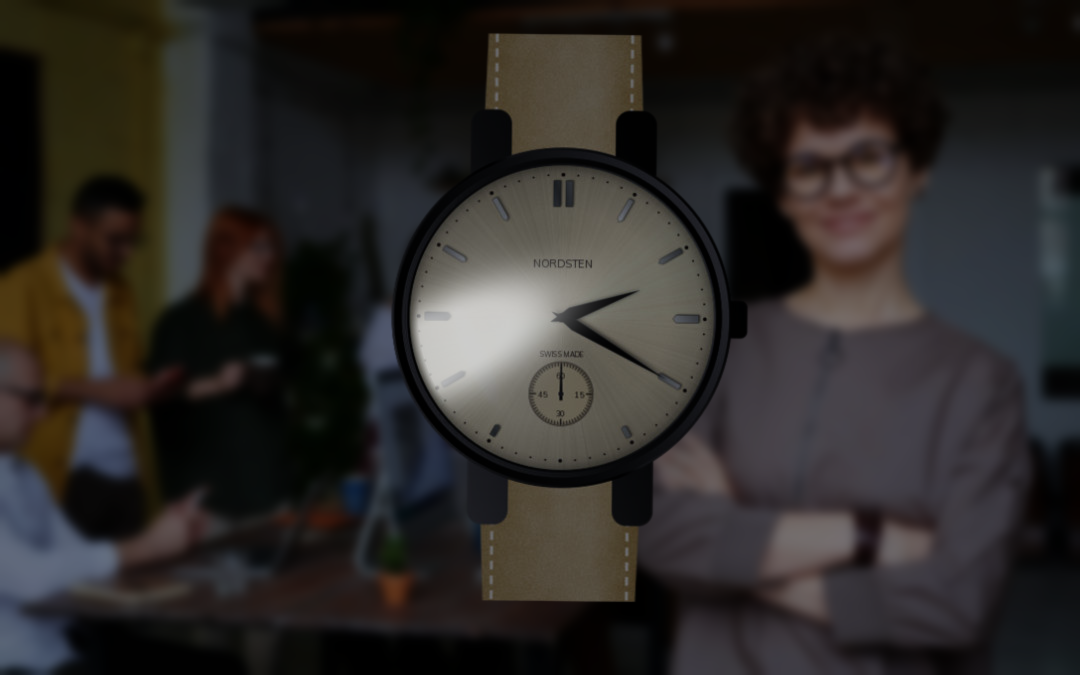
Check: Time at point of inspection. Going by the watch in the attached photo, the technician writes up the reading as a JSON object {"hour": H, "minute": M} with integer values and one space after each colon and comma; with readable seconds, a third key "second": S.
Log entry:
{"hour": 2, "minute": 20}
